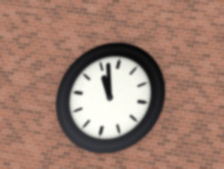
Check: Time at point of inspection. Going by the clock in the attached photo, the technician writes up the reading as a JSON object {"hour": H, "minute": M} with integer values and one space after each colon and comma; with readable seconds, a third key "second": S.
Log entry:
{"hour": 10, "minute": 57}
